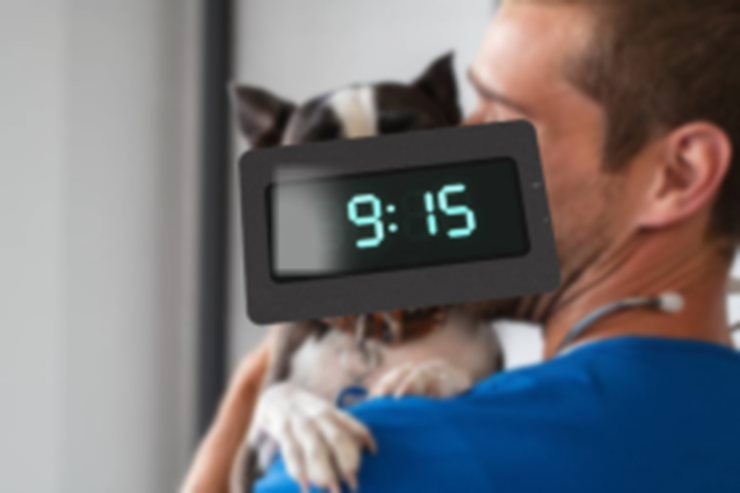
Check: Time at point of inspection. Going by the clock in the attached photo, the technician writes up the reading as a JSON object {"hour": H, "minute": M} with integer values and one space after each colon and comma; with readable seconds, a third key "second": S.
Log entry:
{"hour": 9, "minute": 15}
